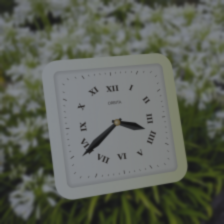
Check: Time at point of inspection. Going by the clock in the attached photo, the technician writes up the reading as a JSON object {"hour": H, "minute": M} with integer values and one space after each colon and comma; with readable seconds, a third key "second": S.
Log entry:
{"hour": 3, "minute": 39}
